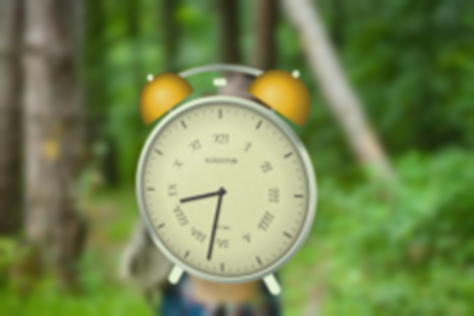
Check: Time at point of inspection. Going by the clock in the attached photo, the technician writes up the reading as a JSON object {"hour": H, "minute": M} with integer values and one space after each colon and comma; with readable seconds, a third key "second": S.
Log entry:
{"hour": 8, "minute": 32}
